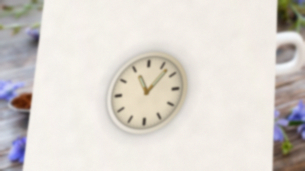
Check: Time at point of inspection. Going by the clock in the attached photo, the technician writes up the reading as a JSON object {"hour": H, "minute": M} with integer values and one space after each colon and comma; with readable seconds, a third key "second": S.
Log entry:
{"hour": 11, "minute": 7}
